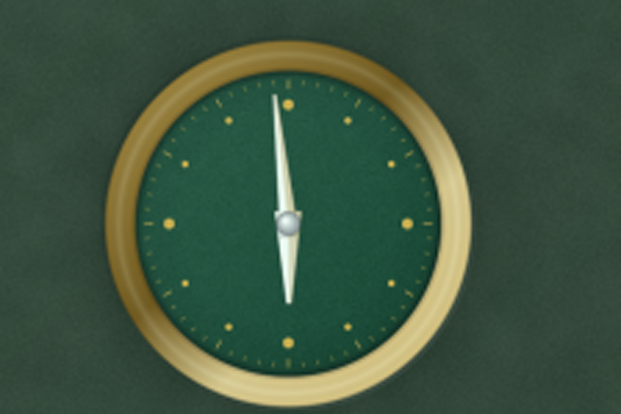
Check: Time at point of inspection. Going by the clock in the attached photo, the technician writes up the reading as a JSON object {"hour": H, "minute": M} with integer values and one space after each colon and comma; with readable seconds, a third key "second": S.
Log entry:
{"hour": 5, "minute": 59}
